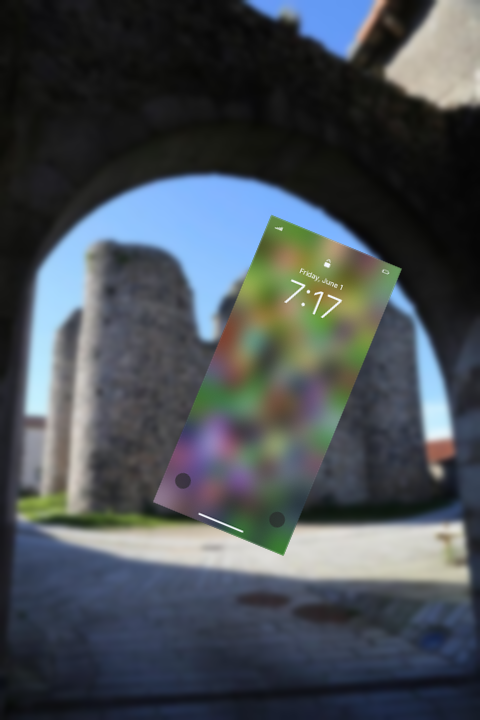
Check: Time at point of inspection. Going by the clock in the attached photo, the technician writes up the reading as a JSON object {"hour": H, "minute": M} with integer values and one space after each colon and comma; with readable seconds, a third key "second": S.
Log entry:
{"hour": 7, "minute": 17}
